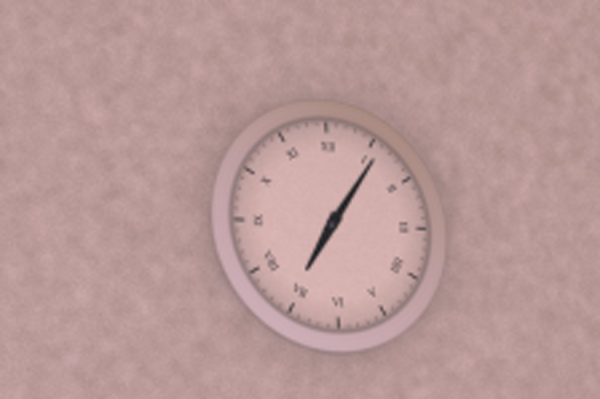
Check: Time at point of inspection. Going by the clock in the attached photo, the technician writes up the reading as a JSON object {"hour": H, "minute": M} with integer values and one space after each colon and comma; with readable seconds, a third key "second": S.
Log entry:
{"hour": 7, "minute": 6}
